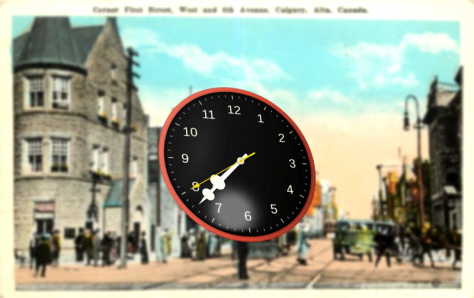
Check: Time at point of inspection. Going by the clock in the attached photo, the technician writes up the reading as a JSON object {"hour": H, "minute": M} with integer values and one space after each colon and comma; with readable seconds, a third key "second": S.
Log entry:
{"hour": 7, "minute": 37, "second": 40}
